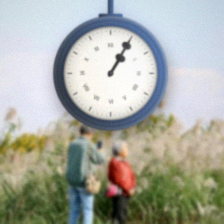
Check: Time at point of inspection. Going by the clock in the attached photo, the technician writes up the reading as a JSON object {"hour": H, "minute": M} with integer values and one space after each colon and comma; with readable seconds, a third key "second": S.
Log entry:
{"hour": 1, "minute": 5}
